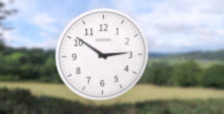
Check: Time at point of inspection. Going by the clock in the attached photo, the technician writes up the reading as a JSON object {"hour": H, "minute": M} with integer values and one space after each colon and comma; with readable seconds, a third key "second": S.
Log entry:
{"hour": 2, "minute": 51}
